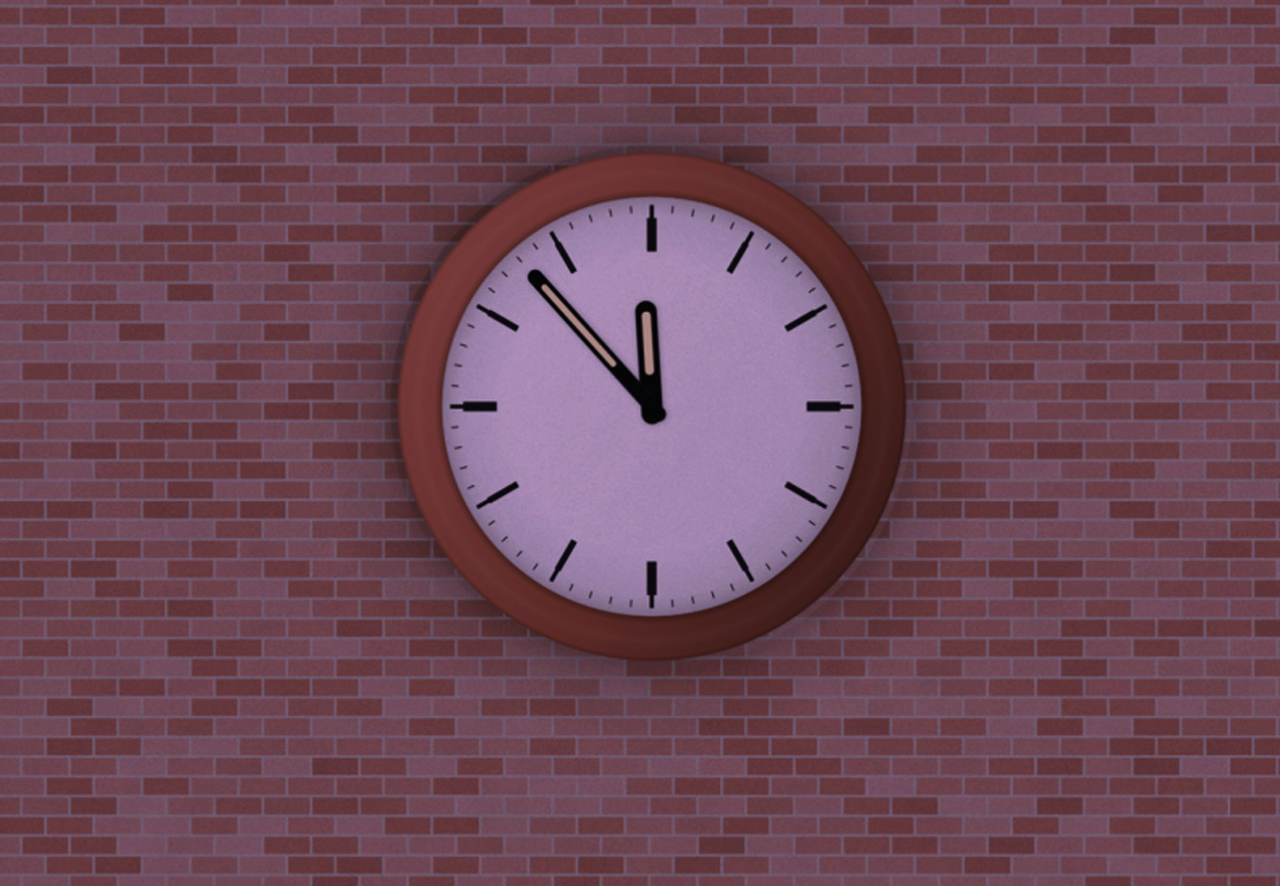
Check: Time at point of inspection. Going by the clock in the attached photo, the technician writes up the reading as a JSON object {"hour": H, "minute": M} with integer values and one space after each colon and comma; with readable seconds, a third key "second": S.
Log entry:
{"hour": 11, "minute": 53}
